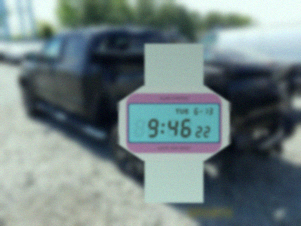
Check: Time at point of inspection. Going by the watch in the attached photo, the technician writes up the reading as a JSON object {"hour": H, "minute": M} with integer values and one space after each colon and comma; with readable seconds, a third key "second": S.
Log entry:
{"hour": 9, "minute": 46, "second": 22}
